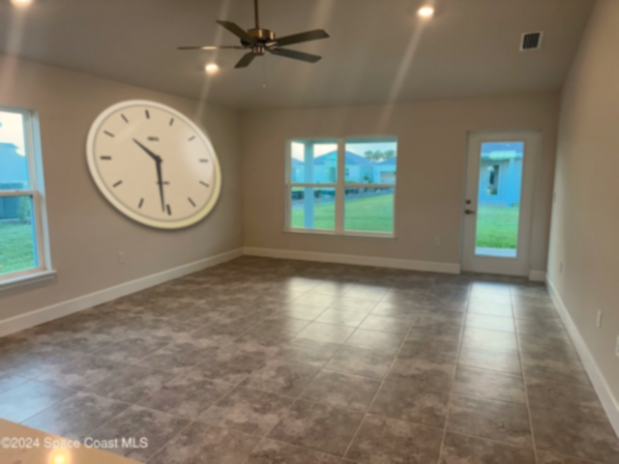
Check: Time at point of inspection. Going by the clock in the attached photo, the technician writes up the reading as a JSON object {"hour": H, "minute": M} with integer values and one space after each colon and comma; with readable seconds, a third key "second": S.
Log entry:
{"hour": 10, "minute": 31}
